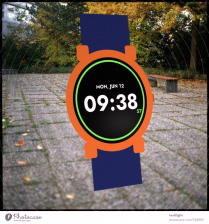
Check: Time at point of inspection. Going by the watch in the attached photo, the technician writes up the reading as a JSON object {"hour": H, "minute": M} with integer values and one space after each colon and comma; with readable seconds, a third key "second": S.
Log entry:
{"hour": 9, "minute": 38}
